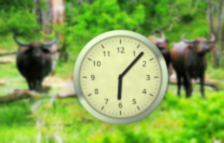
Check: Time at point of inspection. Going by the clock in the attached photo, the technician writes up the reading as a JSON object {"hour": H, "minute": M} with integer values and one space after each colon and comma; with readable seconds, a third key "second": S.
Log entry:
{"hour": 6, "minute": 7}
